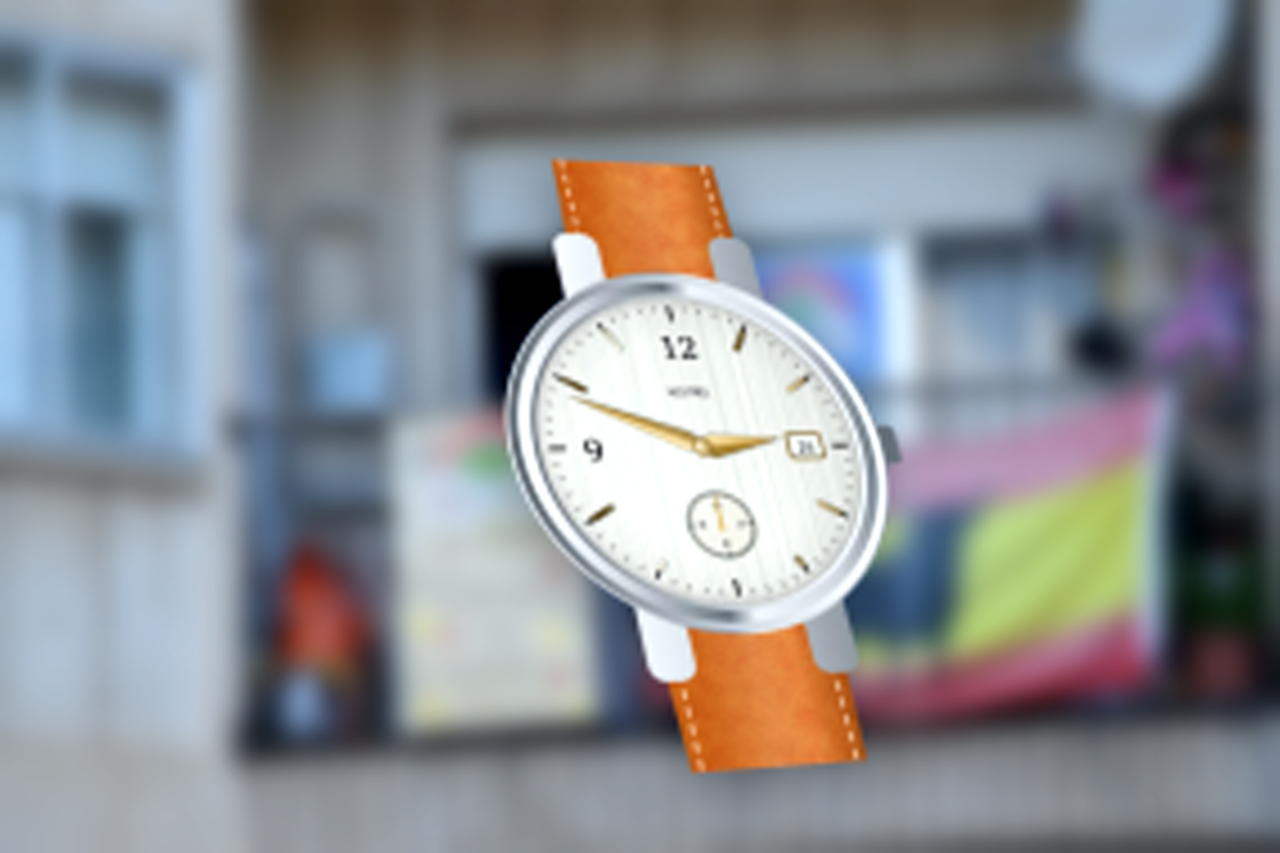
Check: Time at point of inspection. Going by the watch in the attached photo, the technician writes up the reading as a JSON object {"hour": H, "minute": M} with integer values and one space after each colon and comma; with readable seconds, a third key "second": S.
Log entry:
{"hour": 2, "minute": 49}
